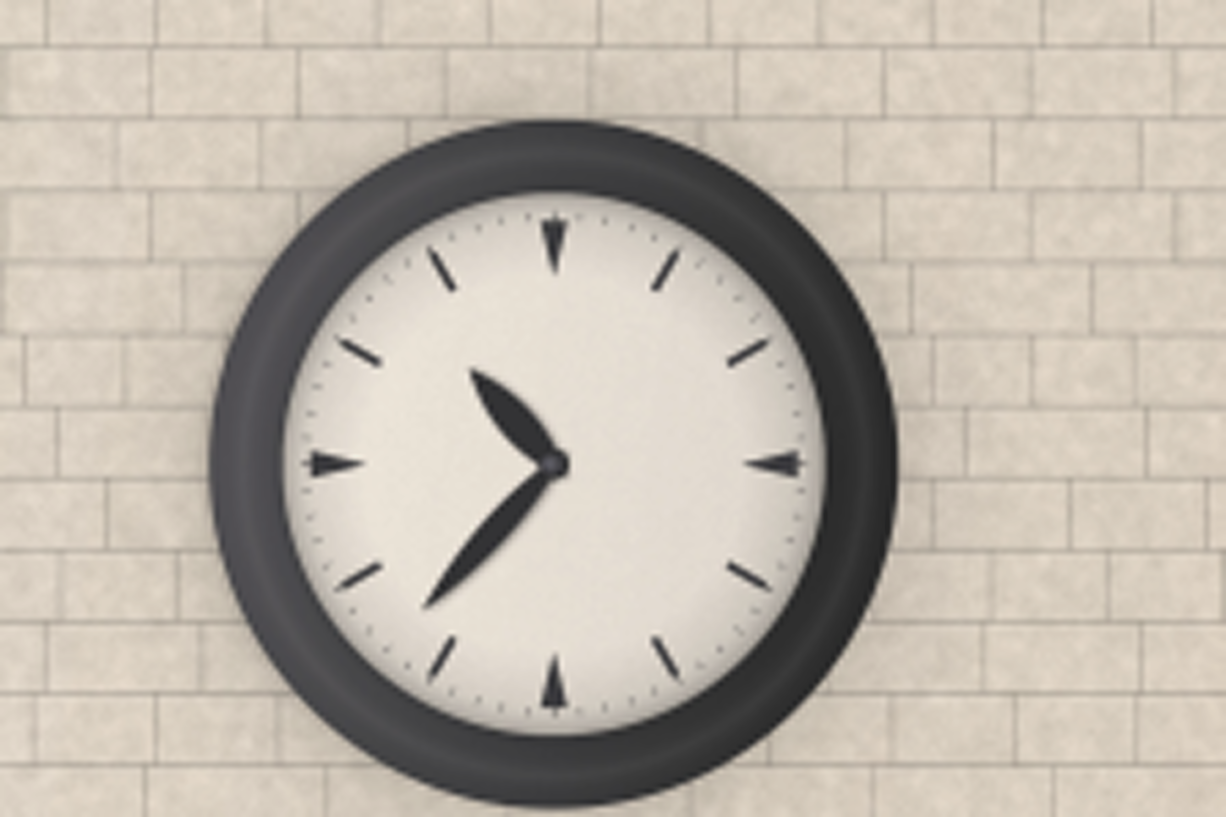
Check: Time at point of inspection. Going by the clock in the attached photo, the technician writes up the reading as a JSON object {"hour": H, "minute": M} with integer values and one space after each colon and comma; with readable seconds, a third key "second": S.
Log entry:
{"hour": 10, "minute": 37}
